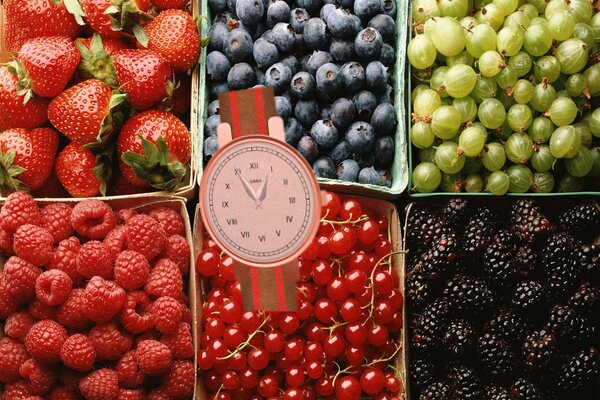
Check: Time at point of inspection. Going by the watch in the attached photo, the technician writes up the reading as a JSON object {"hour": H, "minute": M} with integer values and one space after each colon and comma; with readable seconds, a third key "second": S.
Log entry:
{"hour": 12, "minute": 55}
